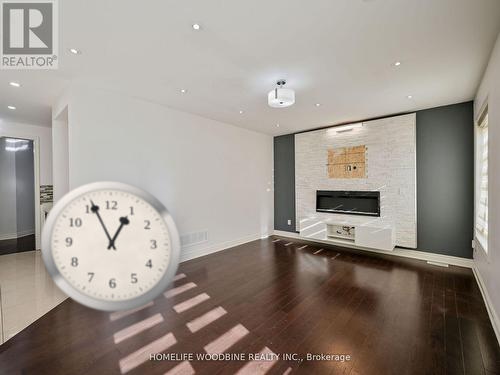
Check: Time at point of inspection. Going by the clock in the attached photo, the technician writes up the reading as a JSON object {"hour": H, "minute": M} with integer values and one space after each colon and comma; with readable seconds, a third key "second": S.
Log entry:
{"hour": 12, "minute": 56}
